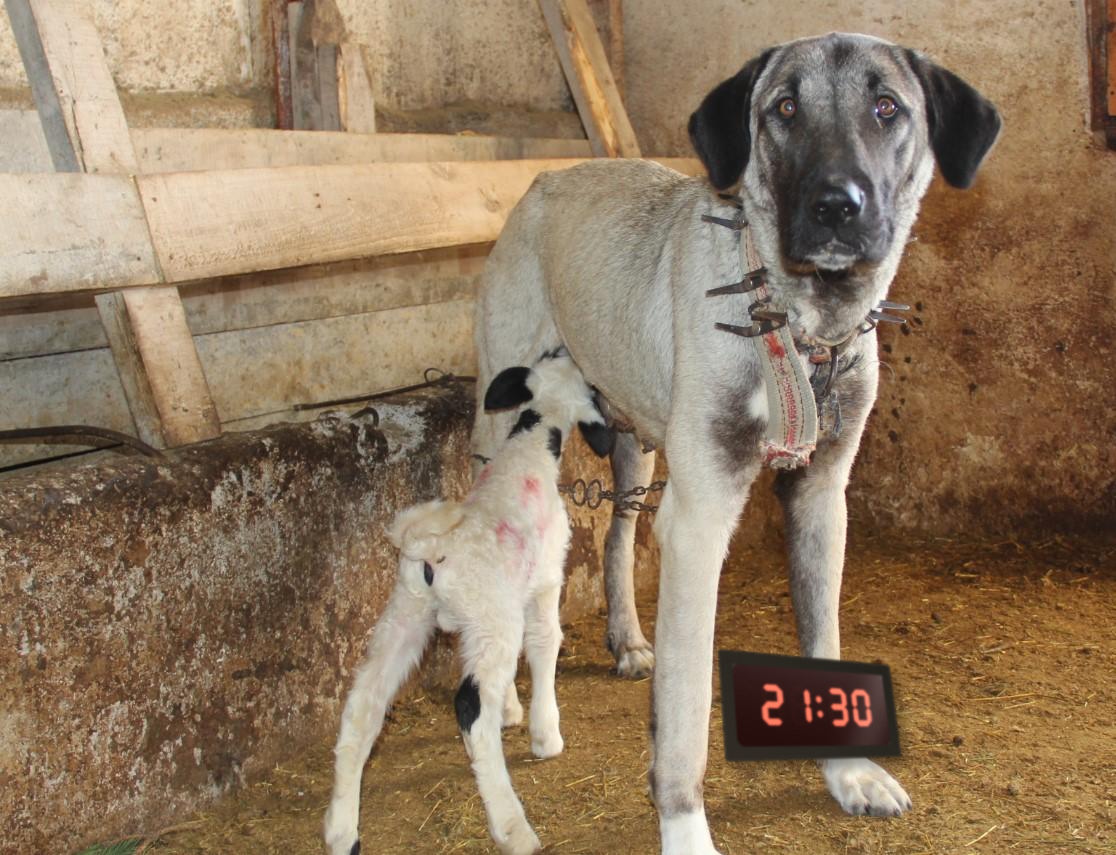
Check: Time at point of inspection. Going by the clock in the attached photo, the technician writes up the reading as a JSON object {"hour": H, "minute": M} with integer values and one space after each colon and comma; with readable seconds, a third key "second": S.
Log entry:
{"hour": 21, "minute": 30}
